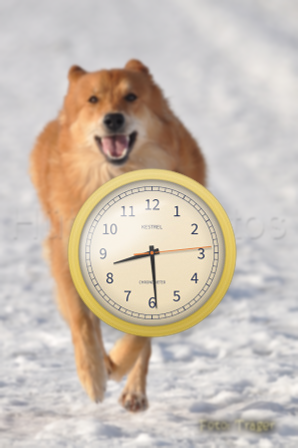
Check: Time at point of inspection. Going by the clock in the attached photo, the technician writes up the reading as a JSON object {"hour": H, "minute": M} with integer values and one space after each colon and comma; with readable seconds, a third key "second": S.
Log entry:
{"hour": 8, "minute": 29, "second": 14}
